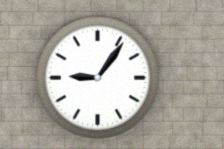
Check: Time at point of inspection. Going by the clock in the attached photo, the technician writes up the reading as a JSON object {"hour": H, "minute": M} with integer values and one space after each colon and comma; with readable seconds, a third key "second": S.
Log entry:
{"hour": 9, "minute": 6}
